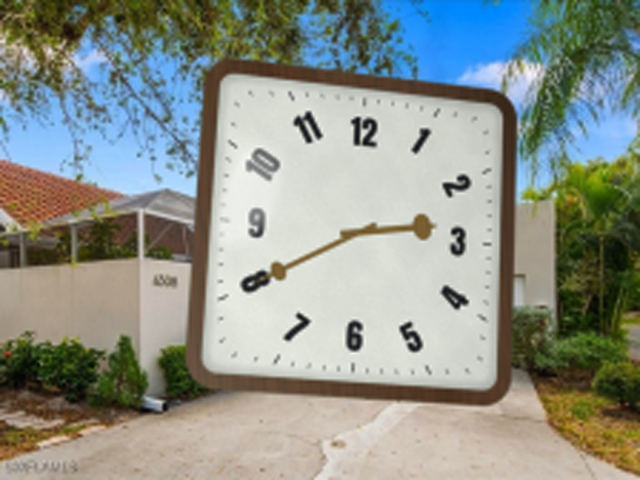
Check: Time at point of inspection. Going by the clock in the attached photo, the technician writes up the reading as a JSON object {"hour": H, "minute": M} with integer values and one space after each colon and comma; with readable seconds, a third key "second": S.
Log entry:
{"hour": 2, "minute": 40}
